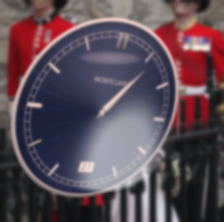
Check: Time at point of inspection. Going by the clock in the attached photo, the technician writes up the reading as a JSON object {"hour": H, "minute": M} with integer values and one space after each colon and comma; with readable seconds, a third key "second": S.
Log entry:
{"hour": 1, "minute": 6}
